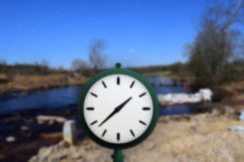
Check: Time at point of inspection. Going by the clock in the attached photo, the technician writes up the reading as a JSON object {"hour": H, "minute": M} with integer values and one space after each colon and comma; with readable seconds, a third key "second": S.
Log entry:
{"hour": 1, "minute": 38}
